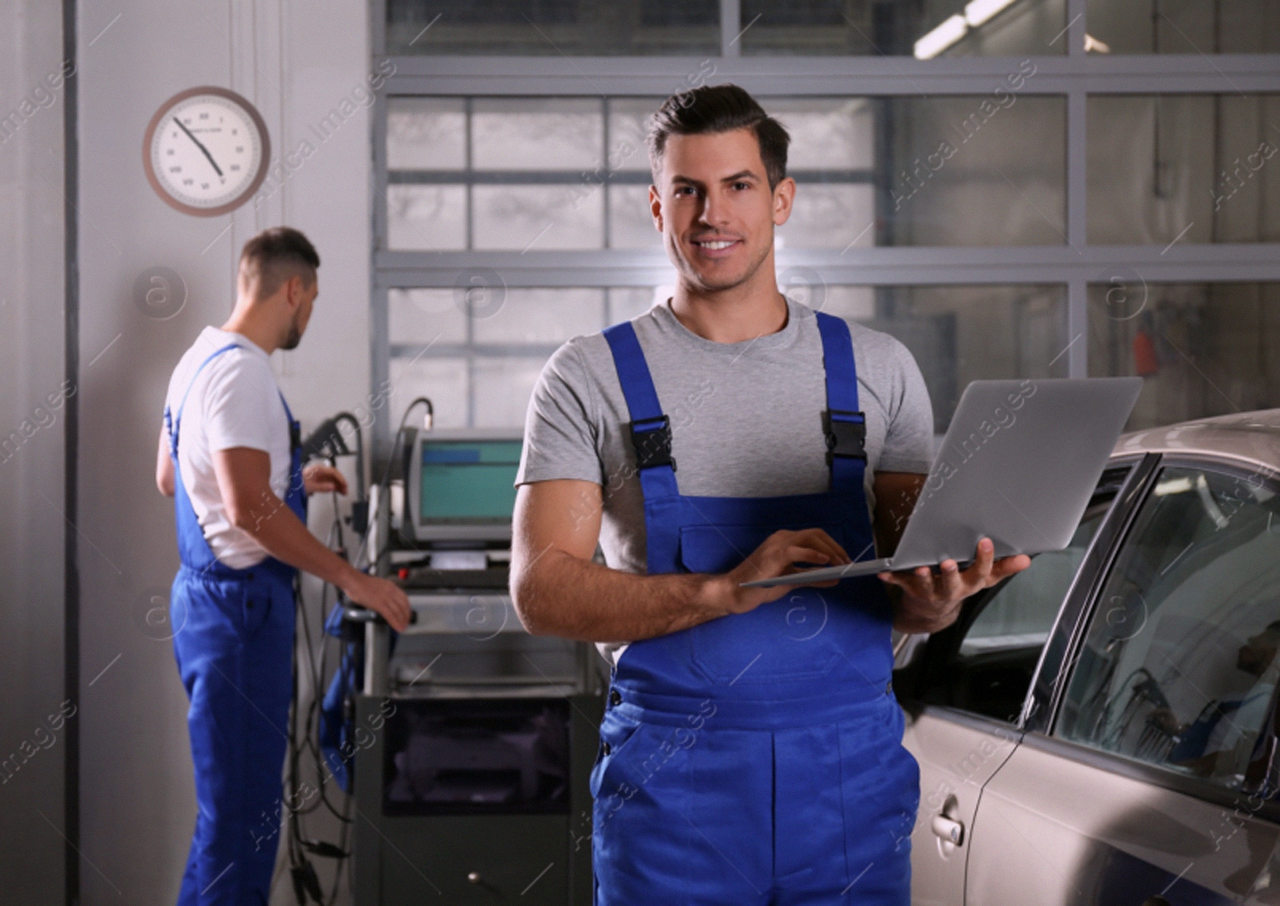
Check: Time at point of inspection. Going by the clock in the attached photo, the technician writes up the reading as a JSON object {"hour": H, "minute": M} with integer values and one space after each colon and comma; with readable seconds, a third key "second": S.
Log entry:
{"hour": 4, "minute": 53}
